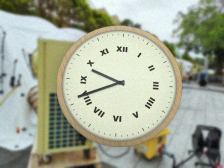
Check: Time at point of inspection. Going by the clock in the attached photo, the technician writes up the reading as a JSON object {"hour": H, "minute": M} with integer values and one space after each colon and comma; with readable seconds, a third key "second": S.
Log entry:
{"hour": 9, "minute": 41}
